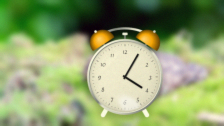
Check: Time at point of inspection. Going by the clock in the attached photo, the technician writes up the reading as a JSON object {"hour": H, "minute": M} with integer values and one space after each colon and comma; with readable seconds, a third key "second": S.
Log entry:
{"hour": 4, "minute": 5}
